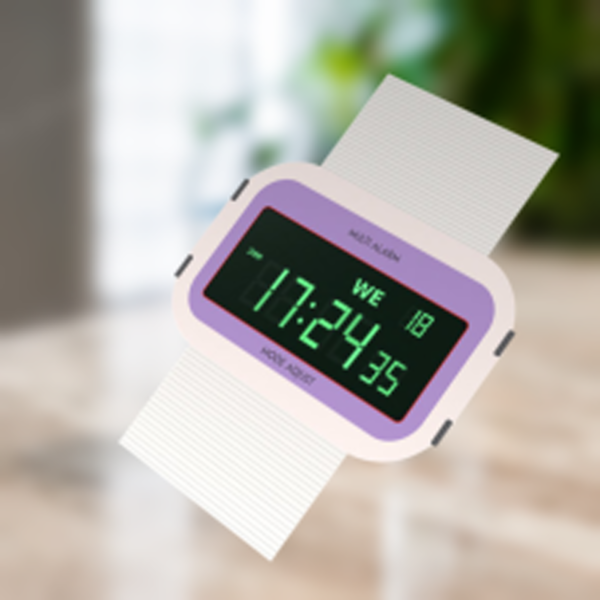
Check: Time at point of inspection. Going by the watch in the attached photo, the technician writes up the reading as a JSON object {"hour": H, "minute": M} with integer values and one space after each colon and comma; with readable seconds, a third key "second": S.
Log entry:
{"hour": 17, "minute": 24, "second": 35}
